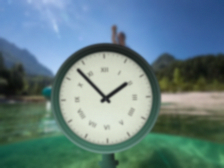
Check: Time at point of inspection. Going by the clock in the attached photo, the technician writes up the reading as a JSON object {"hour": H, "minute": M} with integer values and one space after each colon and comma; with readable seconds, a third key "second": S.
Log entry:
{"hour": 1, "minute": 53}
